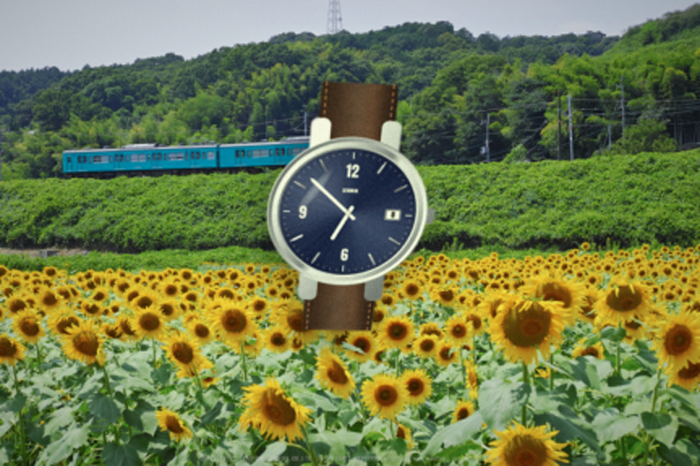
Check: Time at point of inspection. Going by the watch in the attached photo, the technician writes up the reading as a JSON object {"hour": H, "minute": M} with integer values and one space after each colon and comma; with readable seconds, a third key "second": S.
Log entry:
{"hour": 6, "minute": 52}
